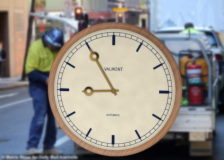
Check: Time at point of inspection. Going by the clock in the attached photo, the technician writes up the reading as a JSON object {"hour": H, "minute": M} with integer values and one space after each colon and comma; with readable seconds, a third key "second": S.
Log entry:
{"hour": 8, "minute": 55}
